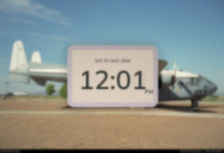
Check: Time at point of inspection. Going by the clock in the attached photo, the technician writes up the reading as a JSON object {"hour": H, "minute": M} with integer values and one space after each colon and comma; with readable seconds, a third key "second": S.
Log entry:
{"hour": 12, "minute": 1}
